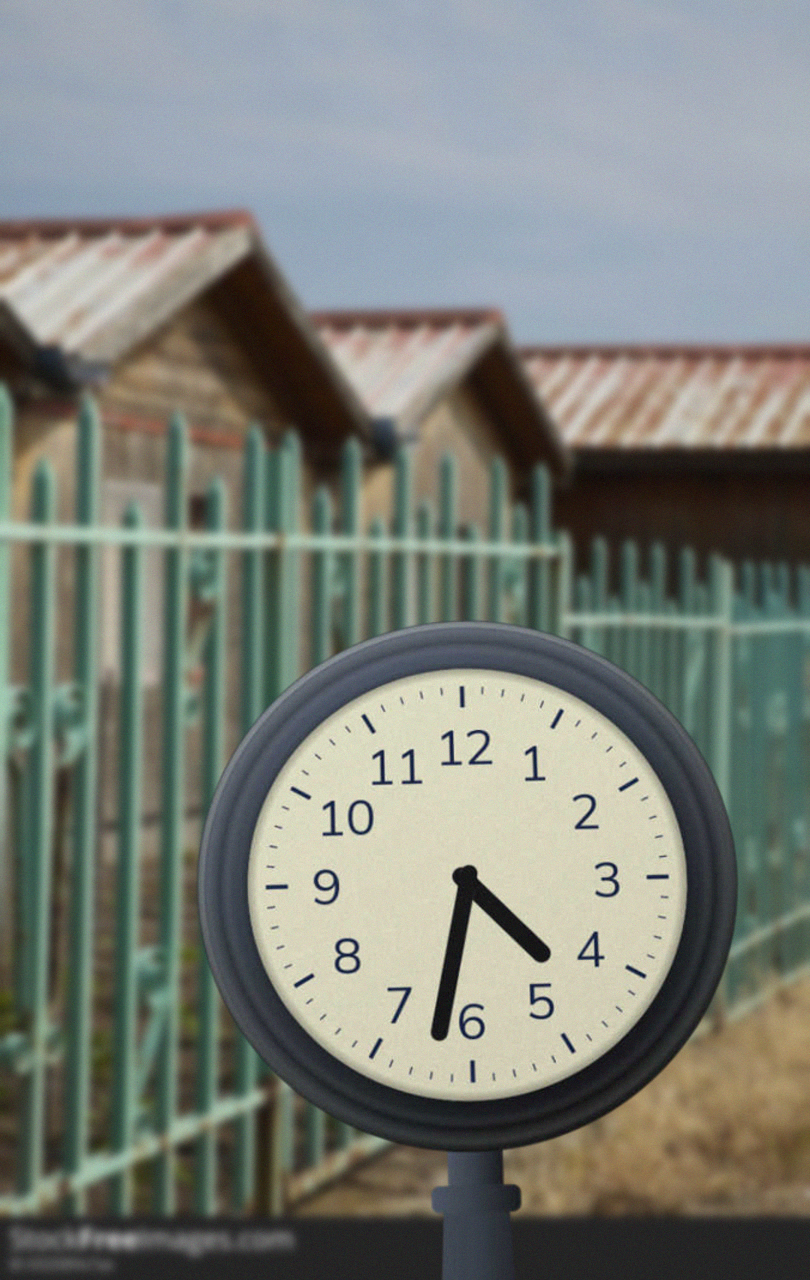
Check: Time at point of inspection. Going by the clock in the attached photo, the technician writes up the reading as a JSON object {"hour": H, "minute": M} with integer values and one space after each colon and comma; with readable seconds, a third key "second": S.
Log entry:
{"hour": 4, "minute": 32}
